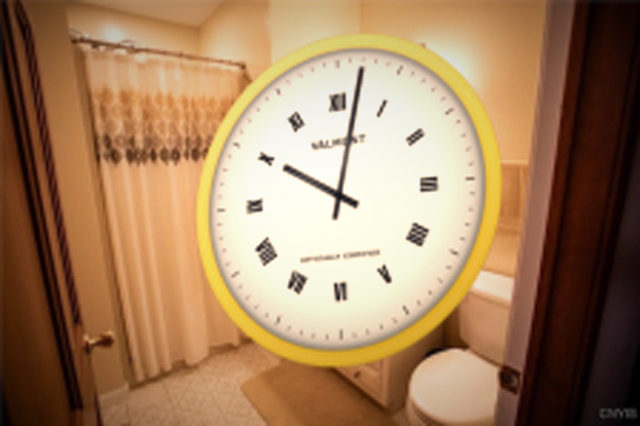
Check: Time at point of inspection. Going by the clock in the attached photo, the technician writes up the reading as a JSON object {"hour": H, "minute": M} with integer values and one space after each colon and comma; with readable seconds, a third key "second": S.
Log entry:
{"hour": 10, "minute": 2}
